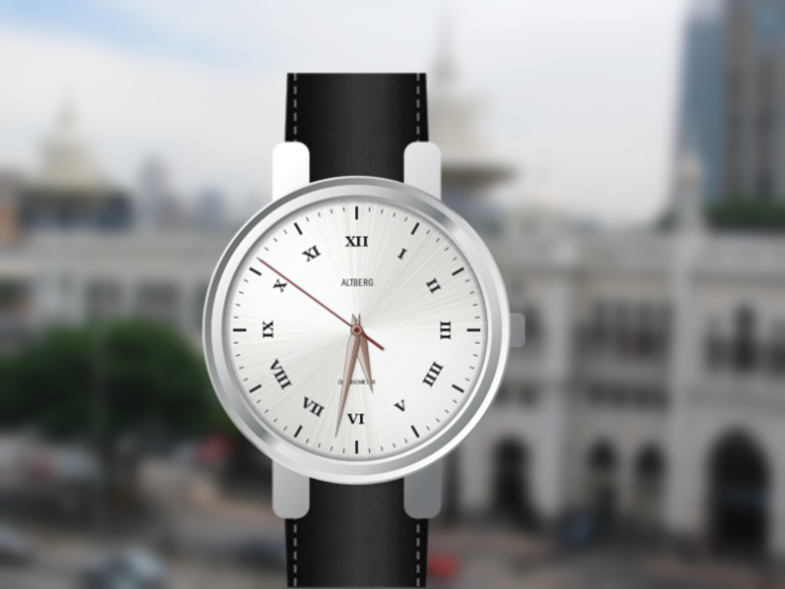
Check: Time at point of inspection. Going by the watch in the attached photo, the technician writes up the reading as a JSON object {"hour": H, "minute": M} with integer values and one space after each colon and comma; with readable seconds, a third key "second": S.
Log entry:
{"hour": 5, "minute": 31, "second": 51}
